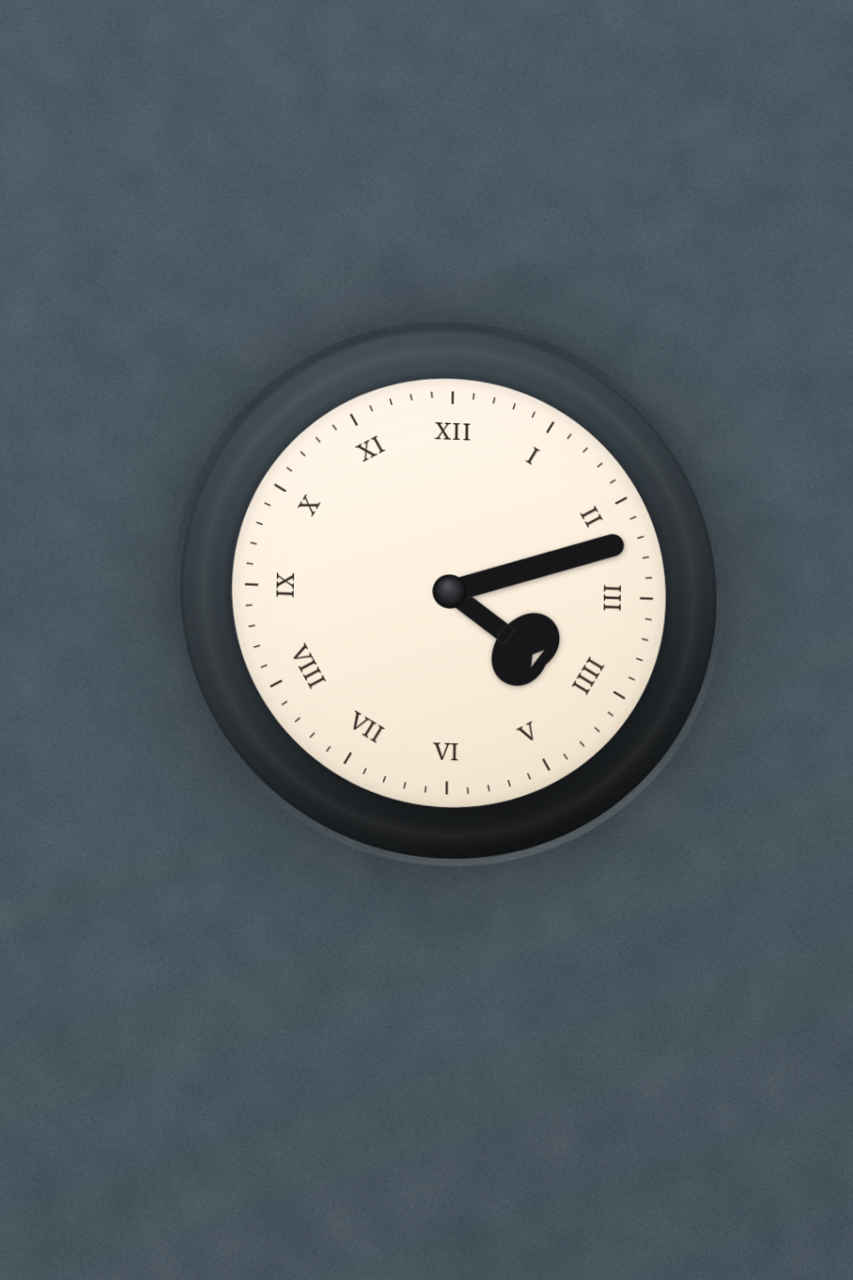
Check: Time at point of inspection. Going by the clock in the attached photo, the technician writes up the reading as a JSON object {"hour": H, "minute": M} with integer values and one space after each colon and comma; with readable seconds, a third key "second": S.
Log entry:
{"hour": 4, "minute": 12}
